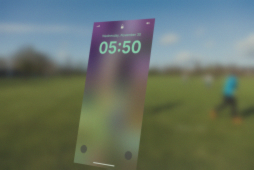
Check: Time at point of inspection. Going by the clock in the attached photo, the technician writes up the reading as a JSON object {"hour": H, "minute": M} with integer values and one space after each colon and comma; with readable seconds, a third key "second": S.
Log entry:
{"hour": 5, "minute": 50}
